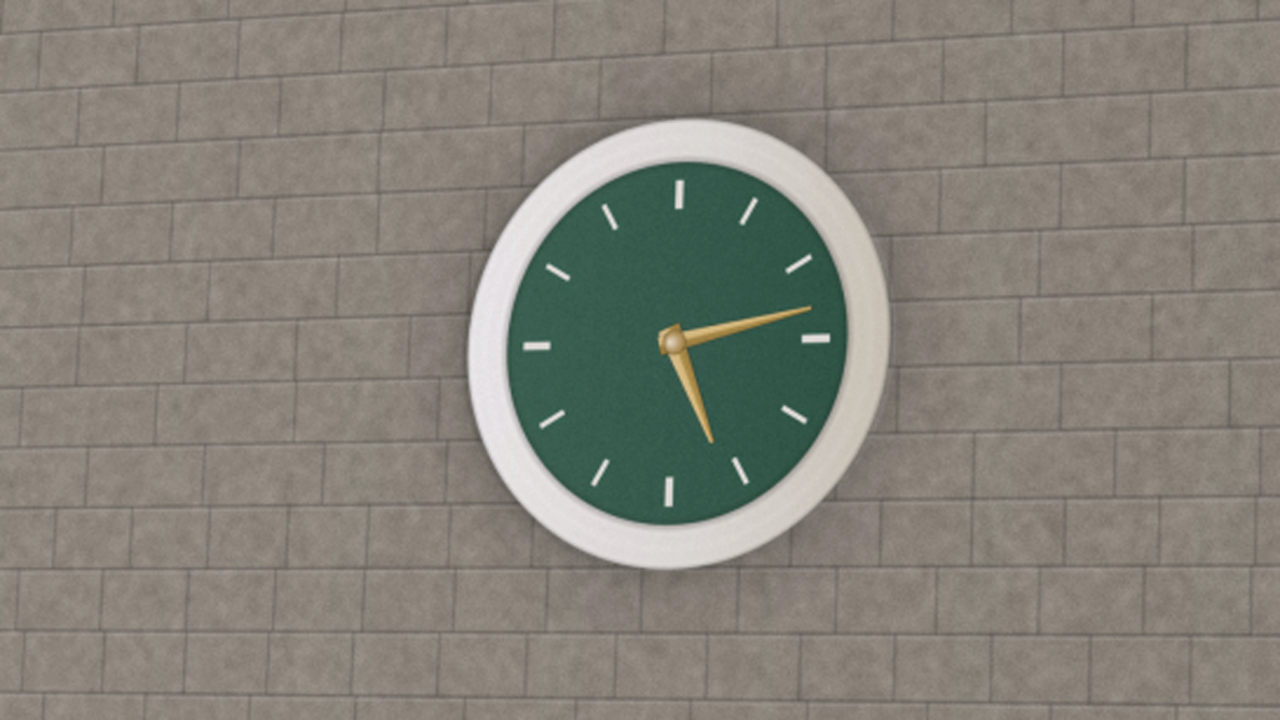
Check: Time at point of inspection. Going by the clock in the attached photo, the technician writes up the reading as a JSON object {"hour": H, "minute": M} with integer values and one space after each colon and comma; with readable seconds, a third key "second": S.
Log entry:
{"hour": 5, "minute": 13}
